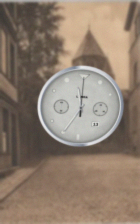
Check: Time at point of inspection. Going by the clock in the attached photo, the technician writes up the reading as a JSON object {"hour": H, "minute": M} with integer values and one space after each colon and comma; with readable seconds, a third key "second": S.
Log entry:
{"hour": 11, "minute": 35}
